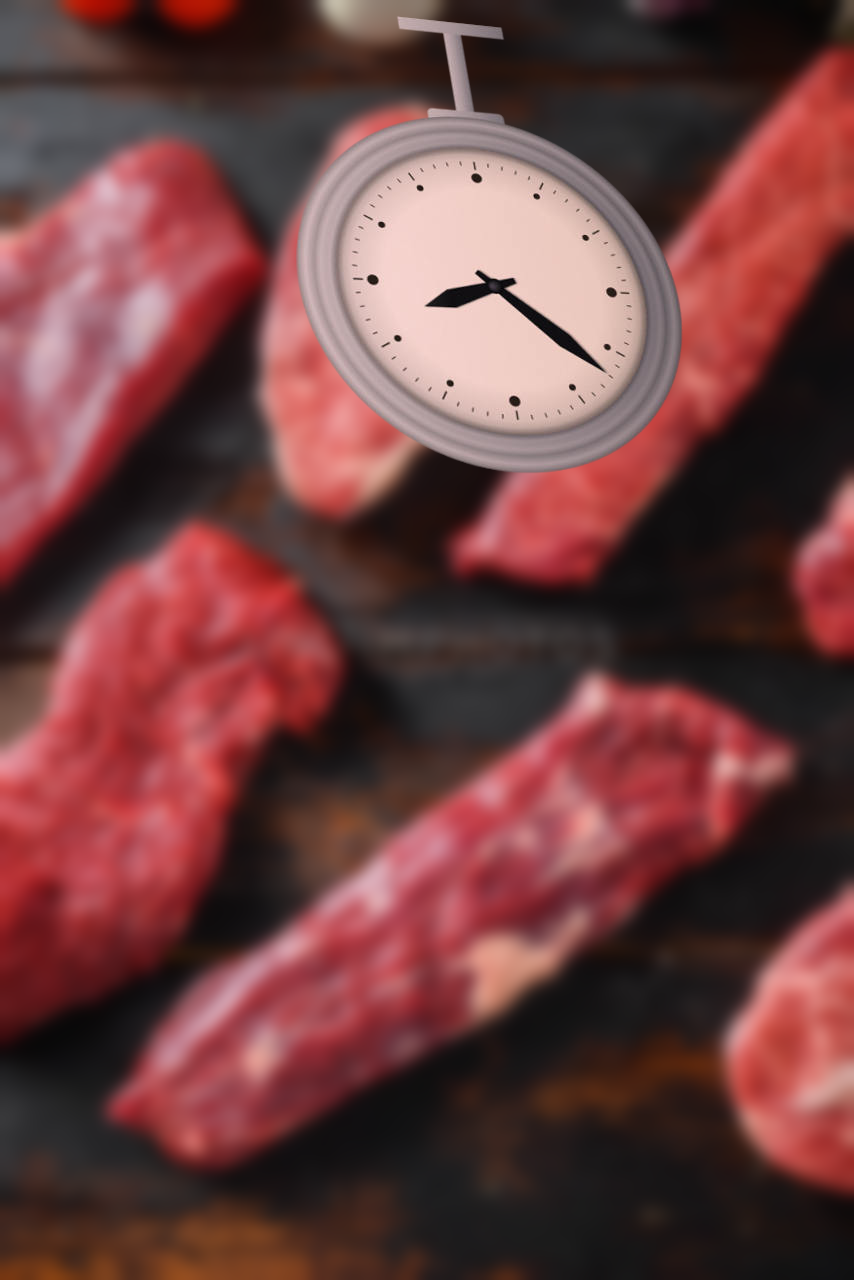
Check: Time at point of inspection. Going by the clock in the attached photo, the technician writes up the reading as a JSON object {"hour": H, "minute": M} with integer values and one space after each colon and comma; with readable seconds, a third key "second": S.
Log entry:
{"hour": 8, "minute": 22}
